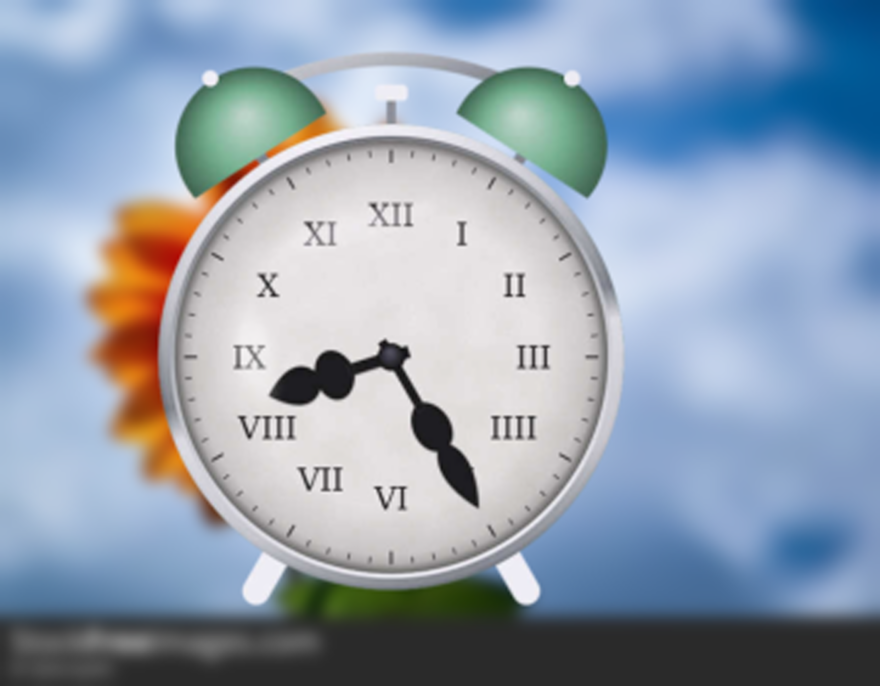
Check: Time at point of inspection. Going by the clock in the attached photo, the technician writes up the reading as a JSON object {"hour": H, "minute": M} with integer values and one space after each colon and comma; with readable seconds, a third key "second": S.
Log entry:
{"hour": 8, "minute": 25}
